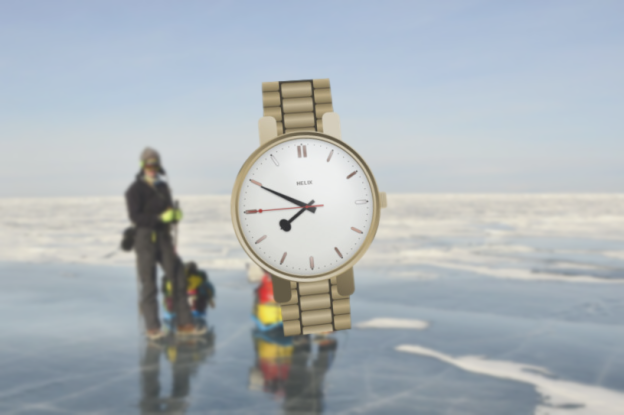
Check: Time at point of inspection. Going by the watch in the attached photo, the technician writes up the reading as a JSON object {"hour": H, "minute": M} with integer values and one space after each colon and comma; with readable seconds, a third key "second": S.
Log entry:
{"hour": 7, "minute": 49, "second": 45}
